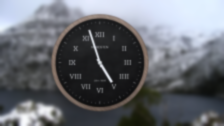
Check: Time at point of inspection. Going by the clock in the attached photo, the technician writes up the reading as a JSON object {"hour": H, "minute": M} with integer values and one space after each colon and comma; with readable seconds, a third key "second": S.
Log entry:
{"hour": 4, "minute": 57}
